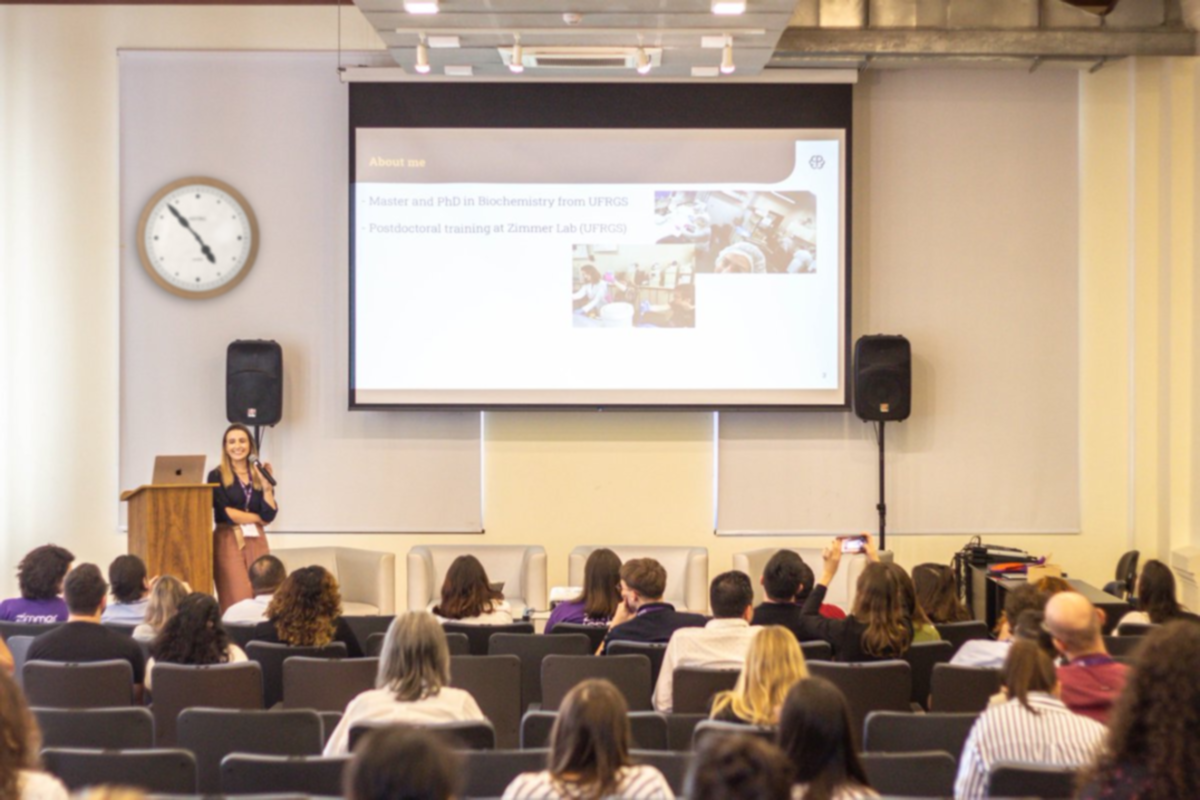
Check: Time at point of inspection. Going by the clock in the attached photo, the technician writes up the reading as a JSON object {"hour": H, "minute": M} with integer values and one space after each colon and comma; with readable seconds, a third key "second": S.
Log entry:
{"hour": 4, "minute": 53}
